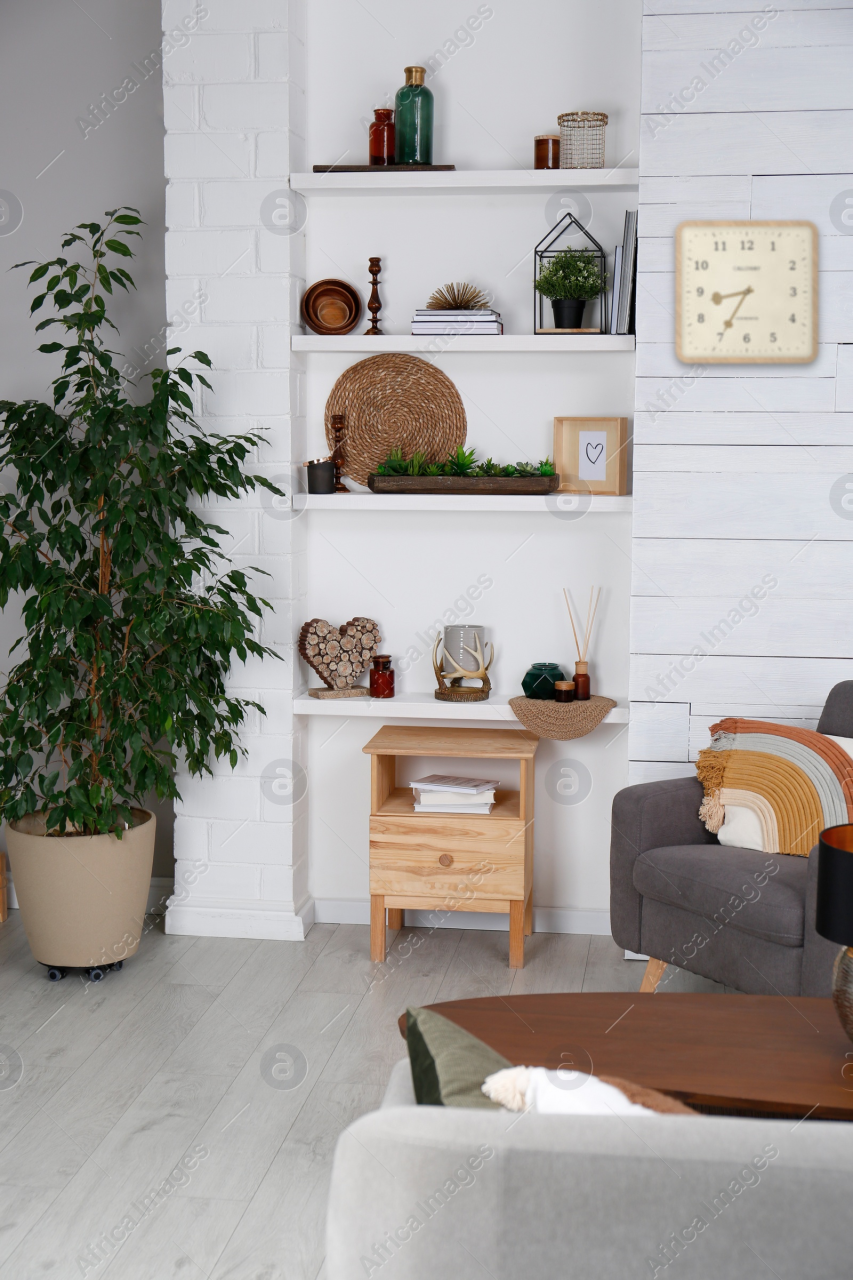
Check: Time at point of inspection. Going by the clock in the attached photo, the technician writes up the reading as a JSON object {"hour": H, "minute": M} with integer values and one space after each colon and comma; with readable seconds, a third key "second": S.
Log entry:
{"hour": 8, "minute": 35}
